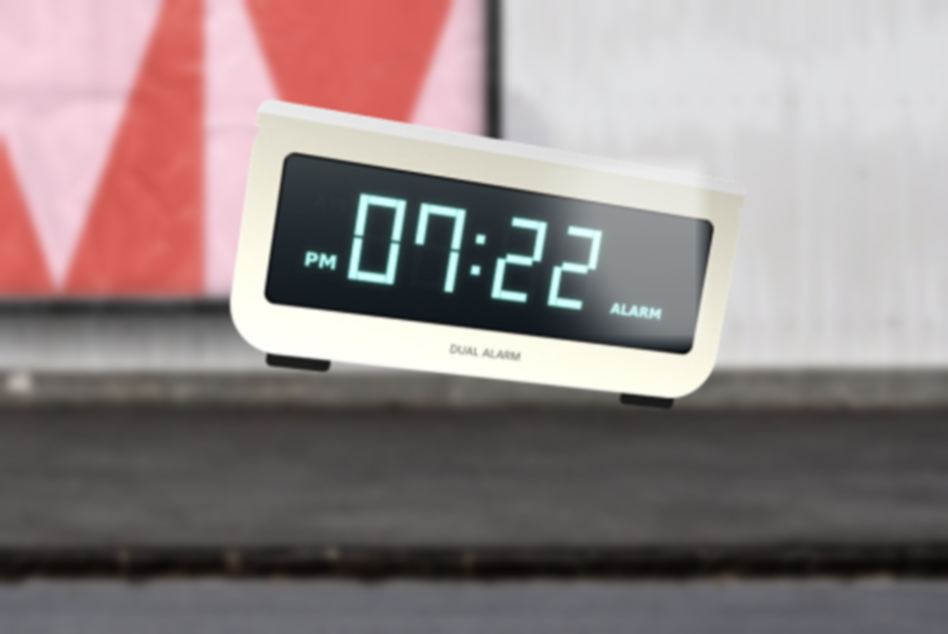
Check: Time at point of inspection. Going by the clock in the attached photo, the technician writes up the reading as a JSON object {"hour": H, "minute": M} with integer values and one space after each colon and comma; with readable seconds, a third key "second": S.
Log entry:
{"hour": 7, "minute": 22}
